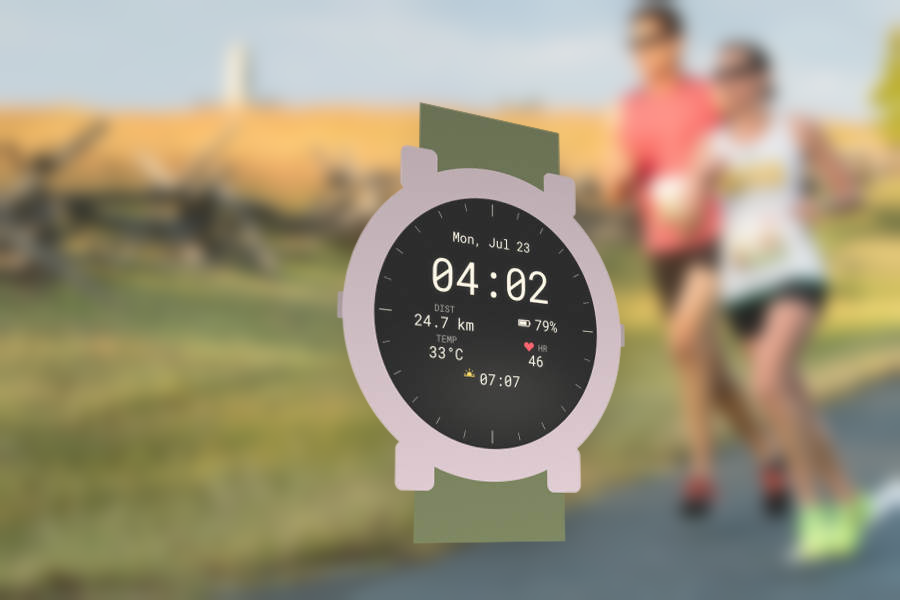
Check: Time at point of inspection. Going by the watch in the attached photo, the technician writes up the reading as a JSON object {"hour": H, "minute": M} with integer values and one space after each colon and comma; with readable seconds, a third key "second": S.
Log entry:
{"hour": 4, "minute": 2}
